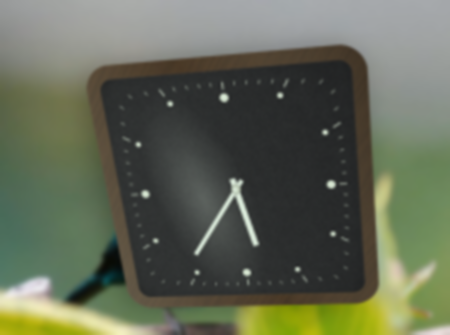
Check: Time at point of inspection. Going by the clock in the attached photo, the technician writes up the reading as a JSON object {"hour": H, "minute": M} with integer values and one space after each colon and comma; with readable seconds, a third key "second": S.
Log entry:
{"hour": 5, "minute": 36}
